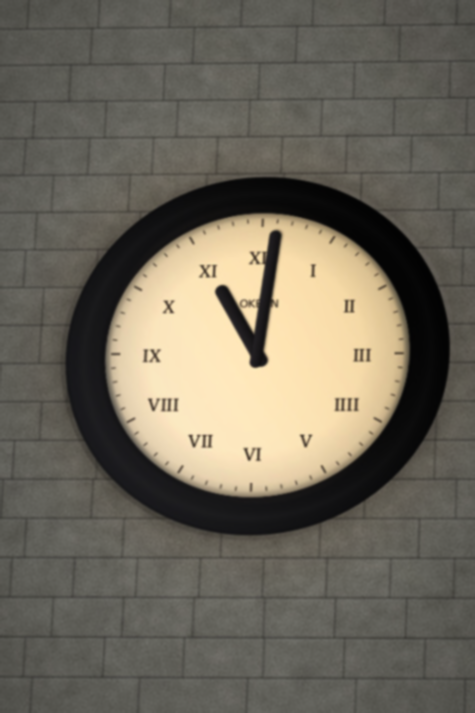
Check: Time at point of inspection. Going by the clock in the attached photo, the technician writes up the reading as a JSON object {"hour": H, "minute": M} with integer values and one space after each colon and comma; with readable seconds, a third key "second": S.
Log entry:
{"hour": 11, "minute": 1}
